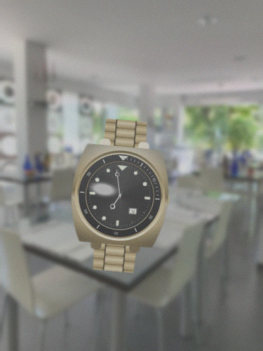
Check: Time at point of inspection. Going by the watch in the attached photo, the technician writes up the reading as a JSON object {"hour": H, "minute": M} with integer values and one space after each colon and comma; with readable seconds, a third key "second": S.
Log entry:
{"hour": 6, "minute": 58}
